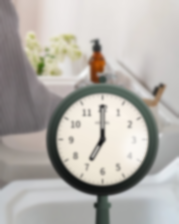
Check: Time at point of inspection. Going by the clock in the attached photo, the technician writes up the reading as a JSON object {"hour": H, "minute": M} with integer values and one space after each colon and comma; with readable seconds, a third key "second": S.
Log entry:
{"hour": 7, "minute": 0}
